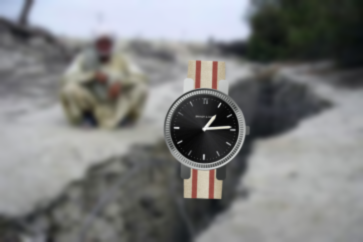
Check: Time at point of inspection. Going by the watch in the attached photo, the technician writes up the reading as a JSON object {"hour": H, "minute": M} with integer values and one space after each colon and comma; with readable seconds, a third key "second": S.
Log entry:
{"hour": 1, "minute": 14}
